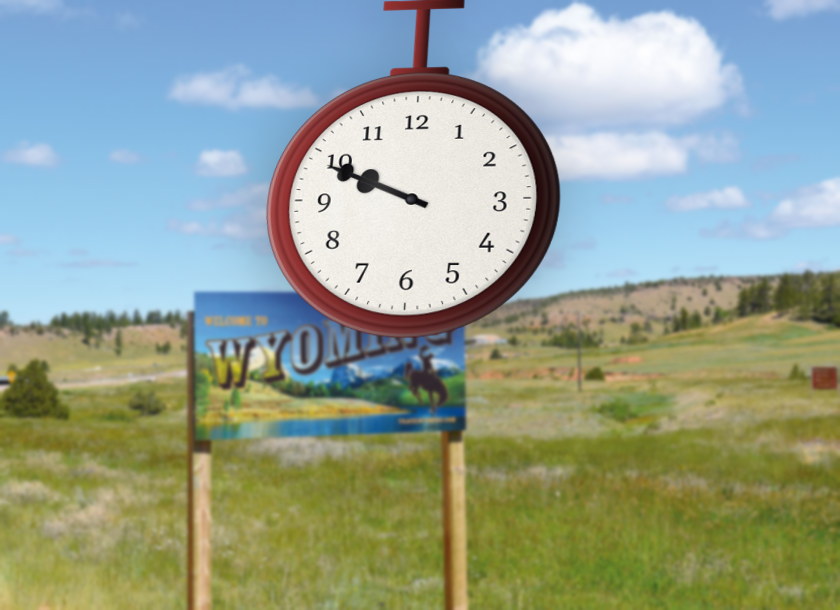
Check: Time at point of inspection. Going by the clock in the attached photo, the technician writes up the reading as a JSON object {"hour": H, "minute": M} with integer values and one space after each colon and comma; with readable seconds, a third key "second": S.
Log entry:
{"hour": 9, "minute": 49}
